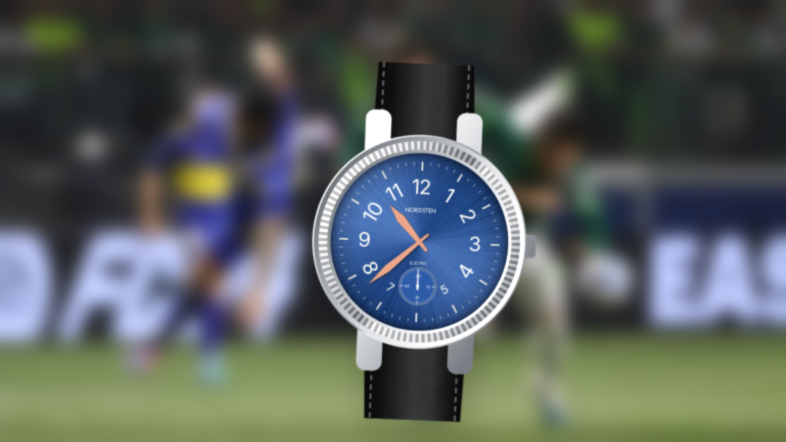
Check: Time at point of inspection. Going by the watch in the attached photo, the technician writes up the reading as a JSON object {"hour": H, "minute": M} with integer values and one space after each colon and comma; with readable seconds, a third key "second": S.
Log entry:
{"hour": 10, "minute": 38}
